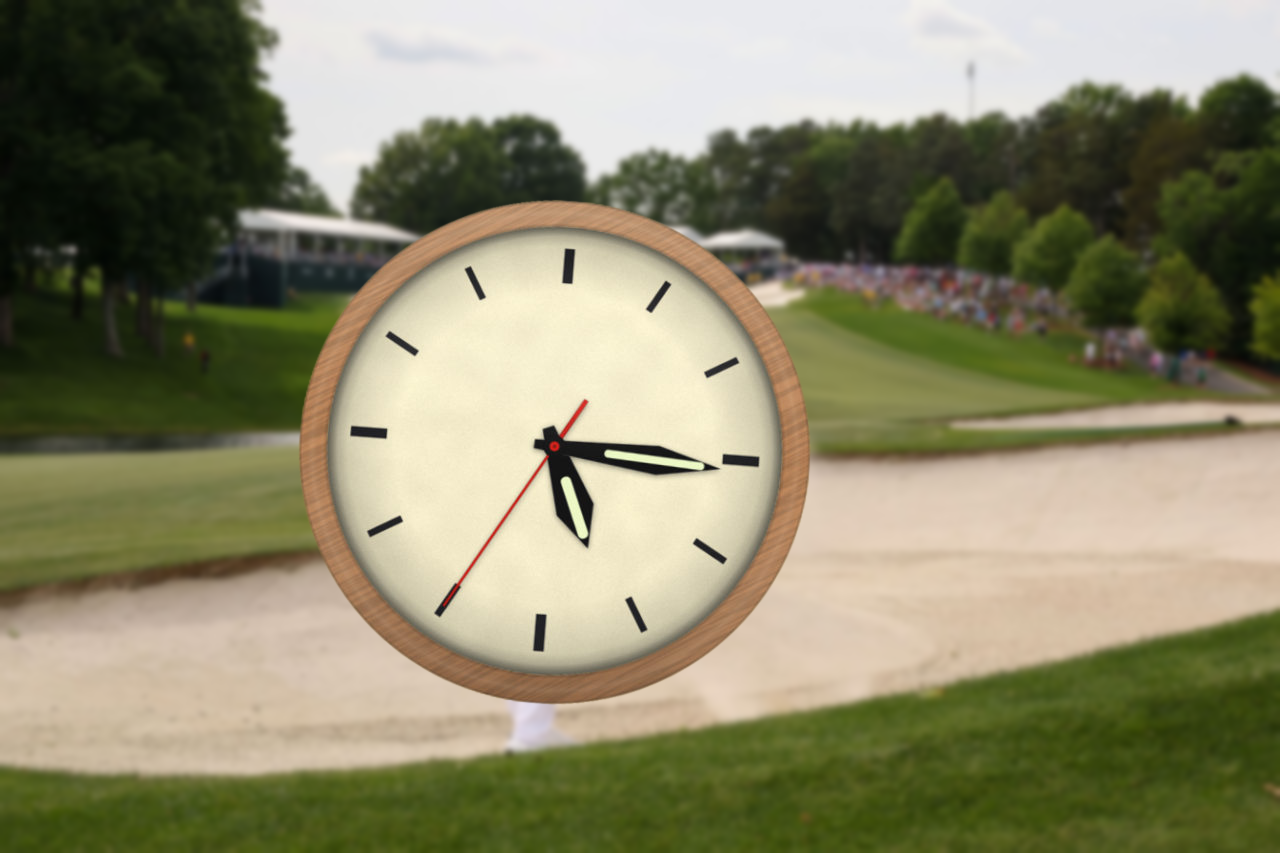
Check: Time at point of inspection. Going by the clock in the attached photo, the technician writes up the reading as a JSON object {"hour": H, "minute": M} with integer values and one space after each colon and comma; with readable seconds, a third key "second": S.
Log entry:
{"hour": 5, "minute": 15, "second": 35}
